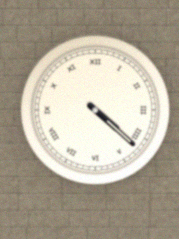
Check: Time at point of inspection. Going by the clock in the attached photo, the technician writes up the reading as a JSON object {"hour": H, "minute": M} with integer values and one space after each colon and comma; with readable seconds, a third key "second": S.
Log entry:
{"hour": 4, "minute": 22}
